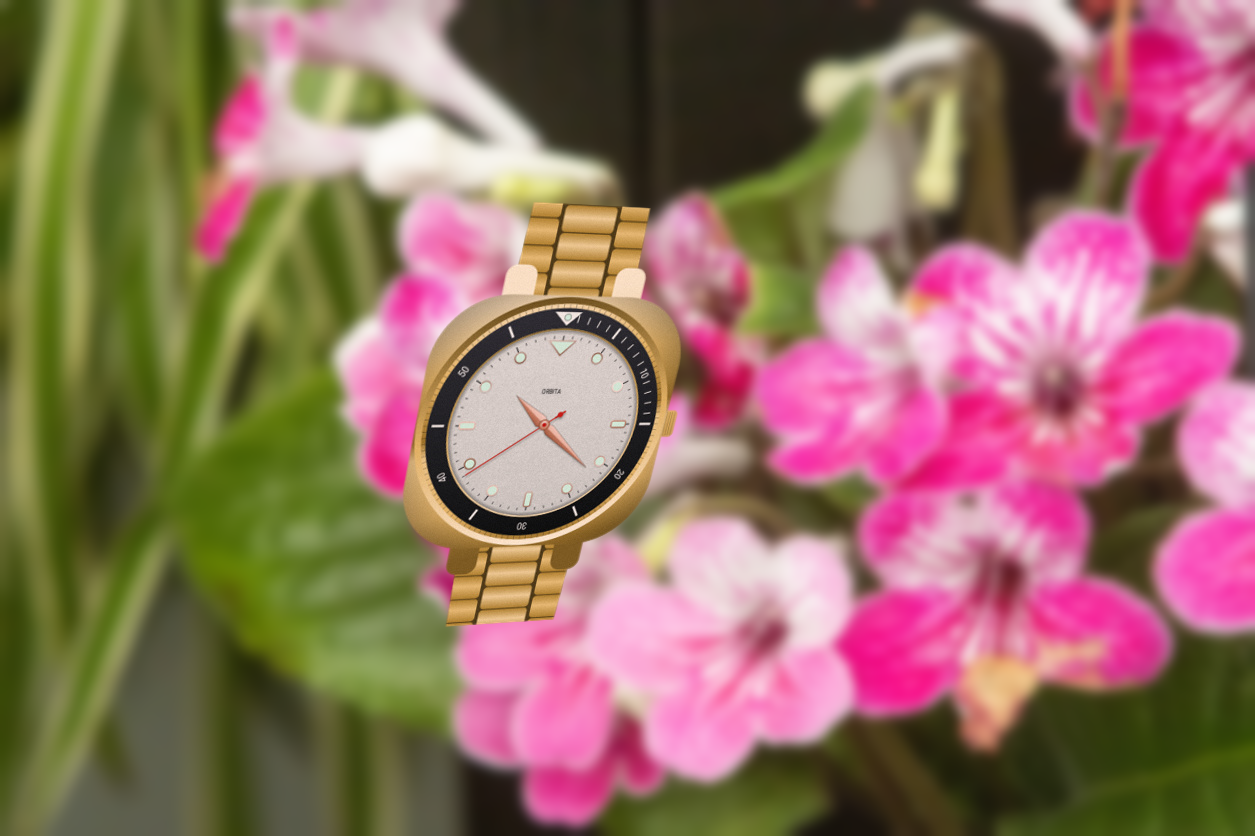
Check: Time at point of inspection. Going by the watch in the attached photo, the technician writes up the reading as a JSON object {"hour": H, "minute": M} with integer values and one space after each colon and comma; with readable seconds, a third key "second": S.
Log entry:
{"hour": 10, "minute": 21, "second": 39}
